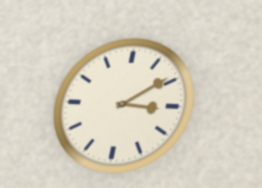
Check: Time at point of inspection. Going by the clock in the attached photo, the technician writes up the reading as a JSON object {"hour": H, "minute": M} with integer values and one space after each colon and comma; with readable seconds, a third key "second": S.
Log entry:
{"hour": 3, "minute": 9}
